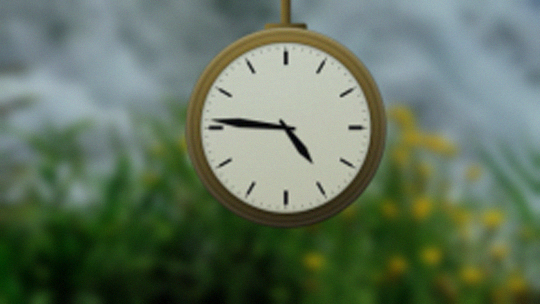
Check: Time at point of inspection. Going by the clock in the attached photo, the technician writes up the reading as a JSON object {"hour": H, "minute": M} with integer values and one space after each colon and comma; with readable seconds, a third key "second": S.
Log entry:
{"hour": 4, "minute": 46}
